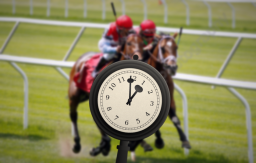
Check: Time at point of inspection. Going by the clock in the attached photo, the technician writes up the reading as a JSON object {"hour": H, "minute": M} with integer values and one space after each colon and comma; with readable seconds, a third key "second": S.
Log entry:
{"hour": 12, "minute": 59}
